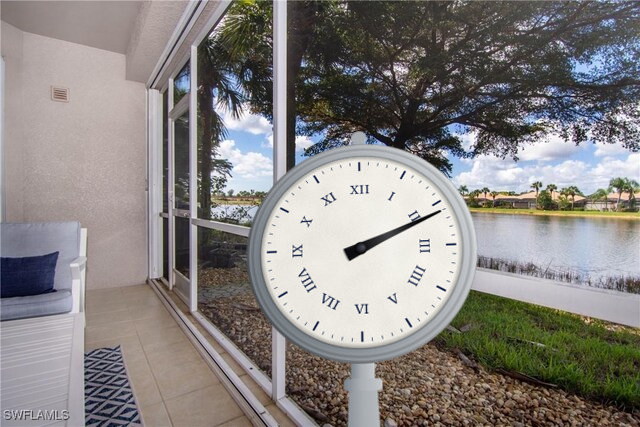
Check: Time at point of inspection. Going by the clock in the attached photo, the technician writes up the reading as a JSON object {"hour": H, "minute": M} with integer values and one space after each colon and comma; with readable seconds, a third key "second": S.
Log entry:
{"hour": 2, "minute": 11}
